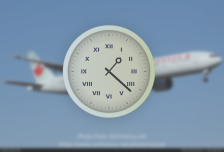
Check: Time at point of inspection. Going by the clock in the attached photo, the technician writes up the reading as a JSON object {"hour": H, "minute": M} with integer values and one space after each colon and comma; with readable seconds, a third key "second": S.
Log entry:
{"hour": 1, "minute": 22}
